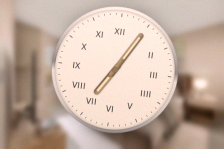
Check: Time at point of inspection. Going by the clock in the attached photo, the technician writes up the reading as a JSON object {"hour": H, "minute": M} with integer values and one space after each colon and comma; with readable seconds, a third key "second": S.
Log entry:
{"hour": 7, "minute": 5}
